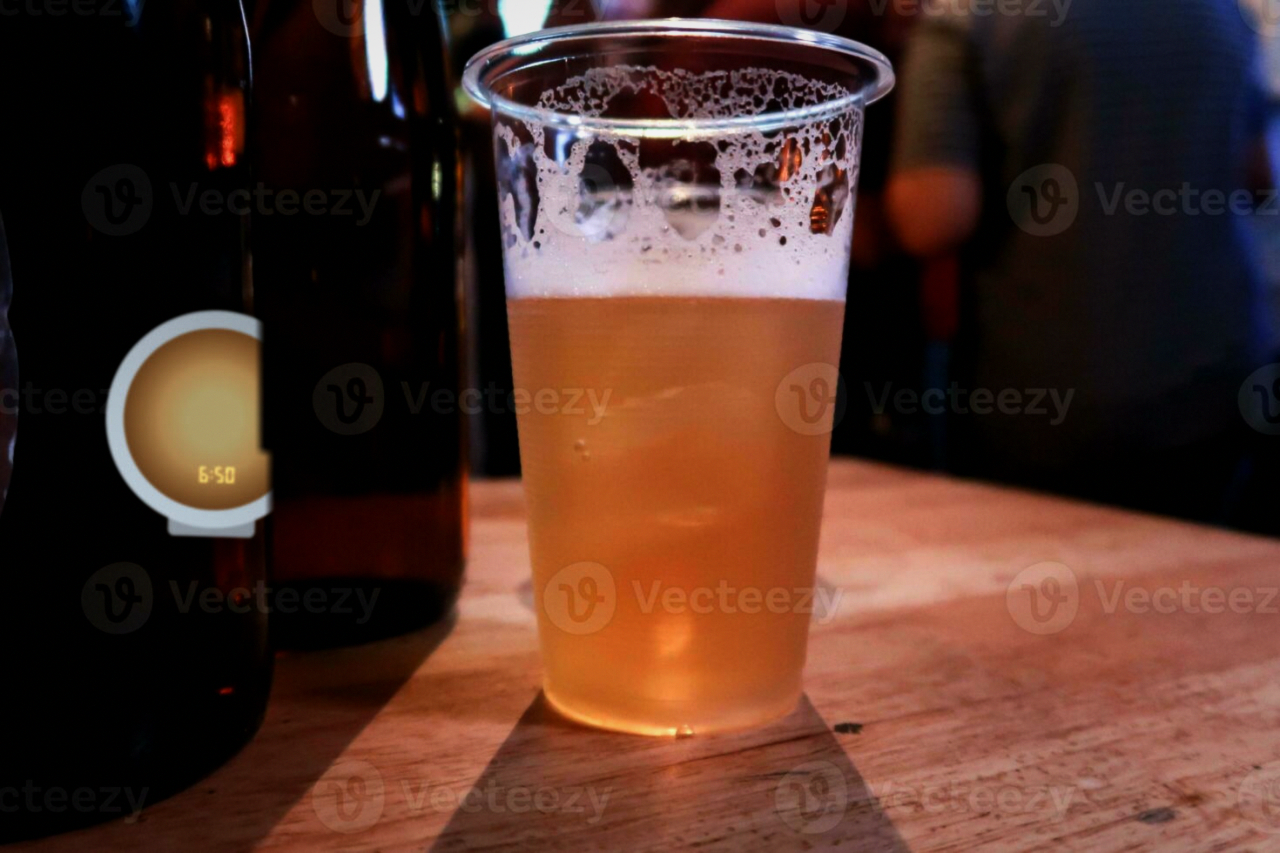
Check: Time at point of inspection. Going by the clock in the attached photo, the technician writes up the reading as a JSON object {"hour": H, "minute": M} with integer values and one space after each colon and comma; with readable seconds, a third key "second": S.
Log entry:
{"hour": 6, "minute": 50}
